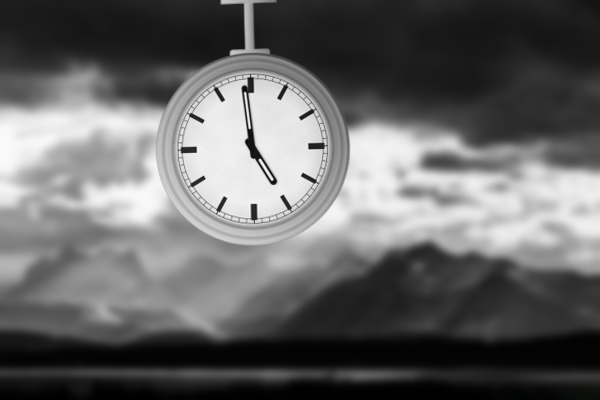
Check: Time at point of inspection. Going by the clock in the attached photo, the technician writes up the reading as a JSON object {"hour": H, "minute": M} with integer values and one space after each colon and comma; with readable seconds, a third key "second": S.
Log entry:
{"hour": 4, "minute": 59}
